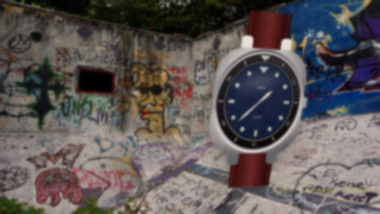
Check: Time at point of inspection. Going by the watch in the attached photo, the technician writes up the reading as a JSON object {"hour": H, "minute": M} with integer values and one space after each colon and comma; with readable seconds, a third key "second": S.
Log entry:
{"hour": 1, "minute": 38}
